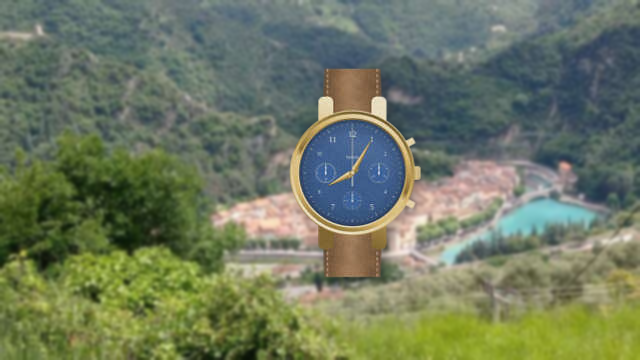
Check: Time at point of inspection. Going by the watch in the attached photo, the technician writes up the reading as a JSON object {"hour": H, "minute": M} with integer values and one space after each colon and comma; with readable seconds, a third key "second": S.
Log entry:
{"hour": 8, "minute": 5}
